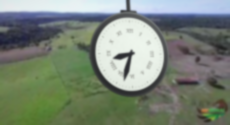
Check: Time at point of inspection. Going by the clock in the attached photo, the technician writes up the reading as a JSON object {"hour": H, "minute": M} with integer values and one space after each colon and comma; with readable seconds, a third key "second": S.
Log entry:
{"hour": 8, "minute": 33}
